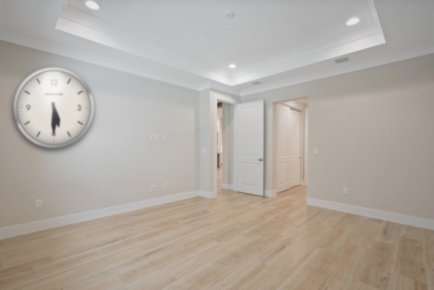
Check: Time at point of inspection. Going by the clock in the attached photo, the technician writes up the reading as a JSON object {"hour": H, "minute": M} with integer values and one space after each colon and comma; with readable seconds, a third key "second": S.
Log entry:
{"hour": 5, "minute": 30}
